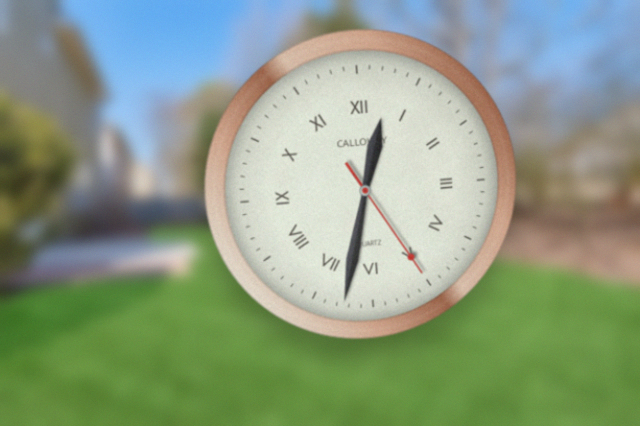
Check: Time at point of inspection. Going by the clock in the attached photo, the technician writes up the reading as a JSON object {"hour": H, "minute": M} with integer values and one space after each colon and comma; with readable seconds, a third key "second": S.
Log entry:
{"hour": 12, "minute": 32, "second": 25}
